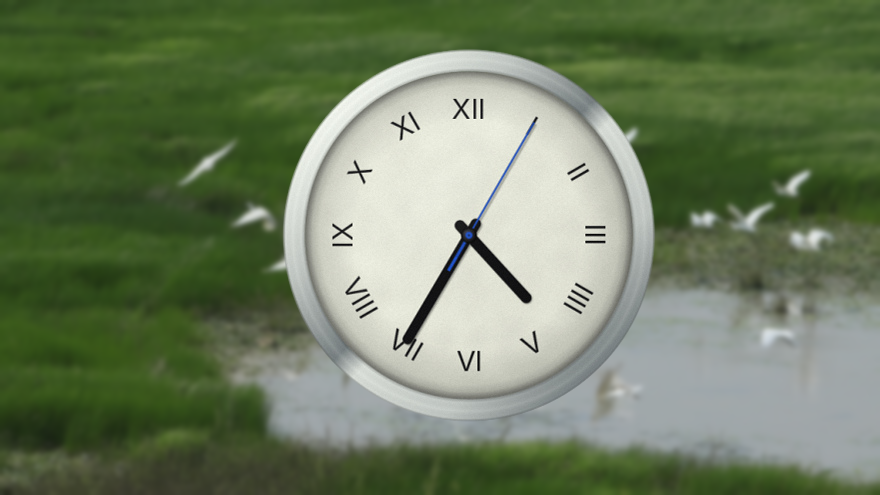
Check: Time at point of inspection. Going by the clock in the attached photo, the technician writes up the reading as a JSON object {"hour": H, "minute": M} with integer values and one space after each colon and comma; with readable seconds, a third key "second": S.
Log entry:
{"hour": 4, "minute": 35, "second": 5}
